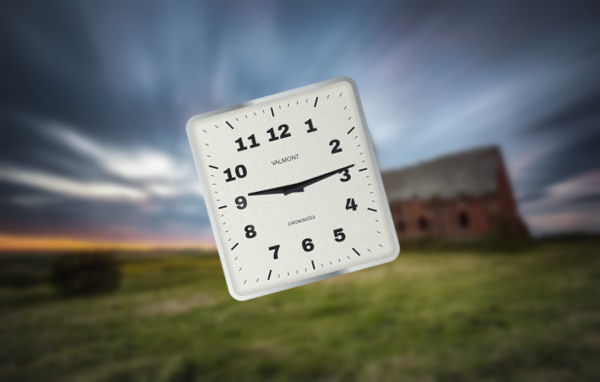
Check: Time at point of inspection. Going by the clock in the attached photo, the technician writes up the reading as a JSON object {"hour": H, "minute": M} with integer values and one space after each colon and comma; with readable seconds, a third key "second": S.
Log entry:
{"hour": 9, "minute": 14}
